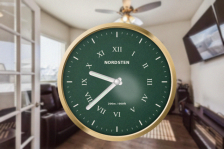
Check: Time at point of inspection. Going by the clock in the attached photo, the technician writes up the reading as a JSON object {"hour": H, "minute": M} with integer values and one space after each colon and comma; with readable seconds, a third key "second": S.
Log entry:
{"hour": 9, "minute": 38}
